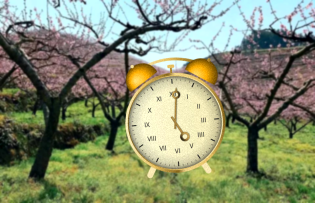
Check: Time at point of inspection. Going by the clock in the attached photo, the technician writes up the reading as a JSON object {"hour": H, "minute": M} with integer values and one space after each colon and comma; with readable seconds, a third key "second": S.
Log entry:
{"hour": 5, "minute": 1}
